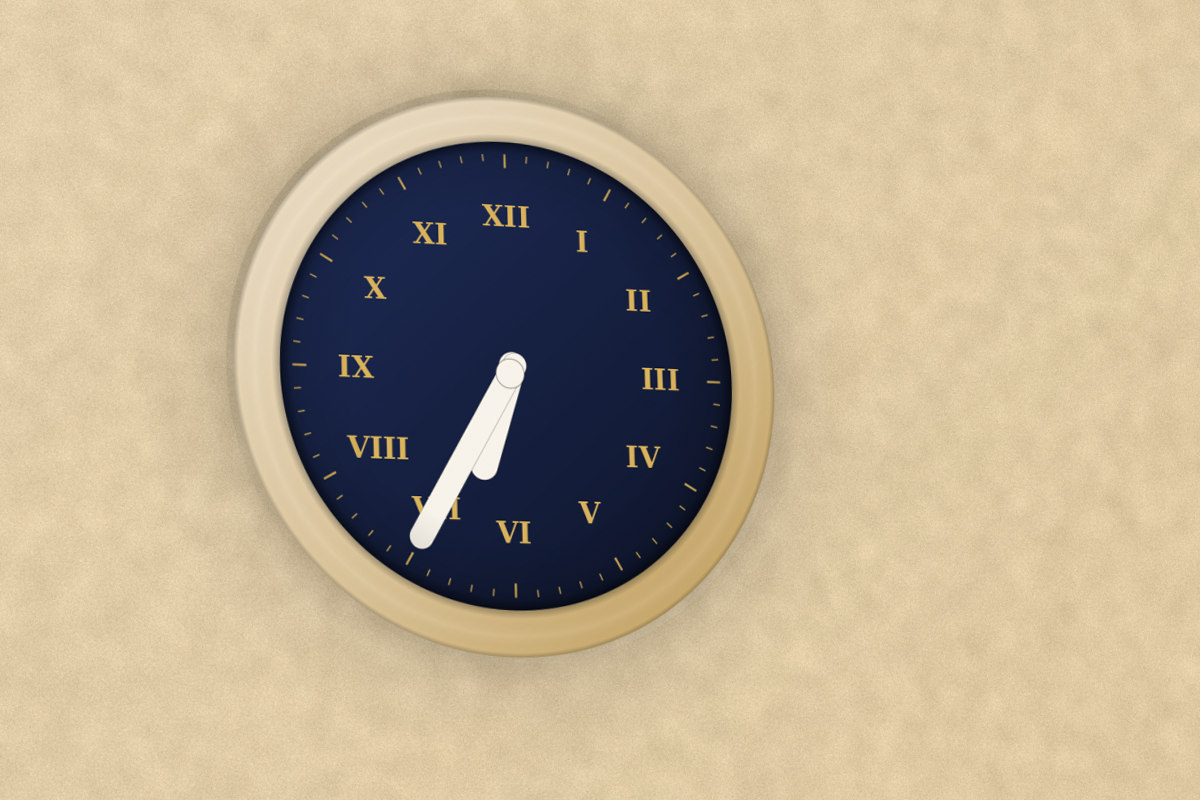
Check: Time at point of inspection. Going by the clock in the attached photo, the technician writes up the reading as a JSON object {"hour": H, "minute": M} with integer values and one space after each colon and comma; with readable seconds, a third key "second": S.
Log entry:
{"hour": 6, "minute": 35}
